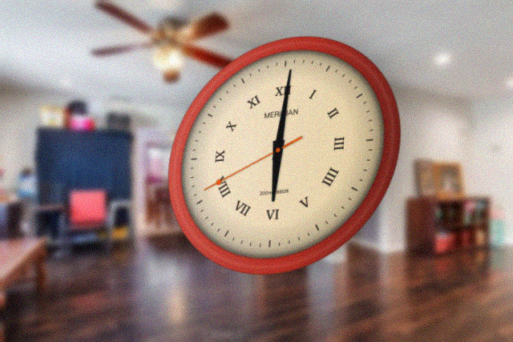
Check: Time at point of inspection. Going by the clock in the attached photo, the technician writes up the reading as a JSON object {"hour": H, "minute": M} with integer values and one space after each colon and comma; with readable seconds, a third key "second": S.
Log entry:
{"hour": 6, "minute": 0, "second": 41}
